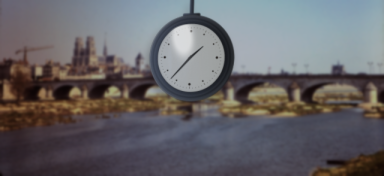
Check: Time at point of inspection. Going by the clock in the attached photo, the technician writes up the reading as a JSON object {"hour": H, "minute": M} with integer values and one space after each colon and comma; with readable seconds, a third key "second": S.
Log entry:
{"hour": 1, "minute": 37}
